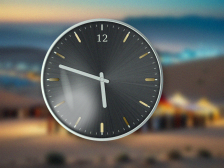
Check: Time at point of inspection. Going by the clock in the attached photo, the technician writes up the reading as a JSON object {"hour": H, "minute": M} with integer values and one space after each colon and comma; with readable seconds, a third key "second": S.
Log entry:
{"hour": 5, "minute": 48}
